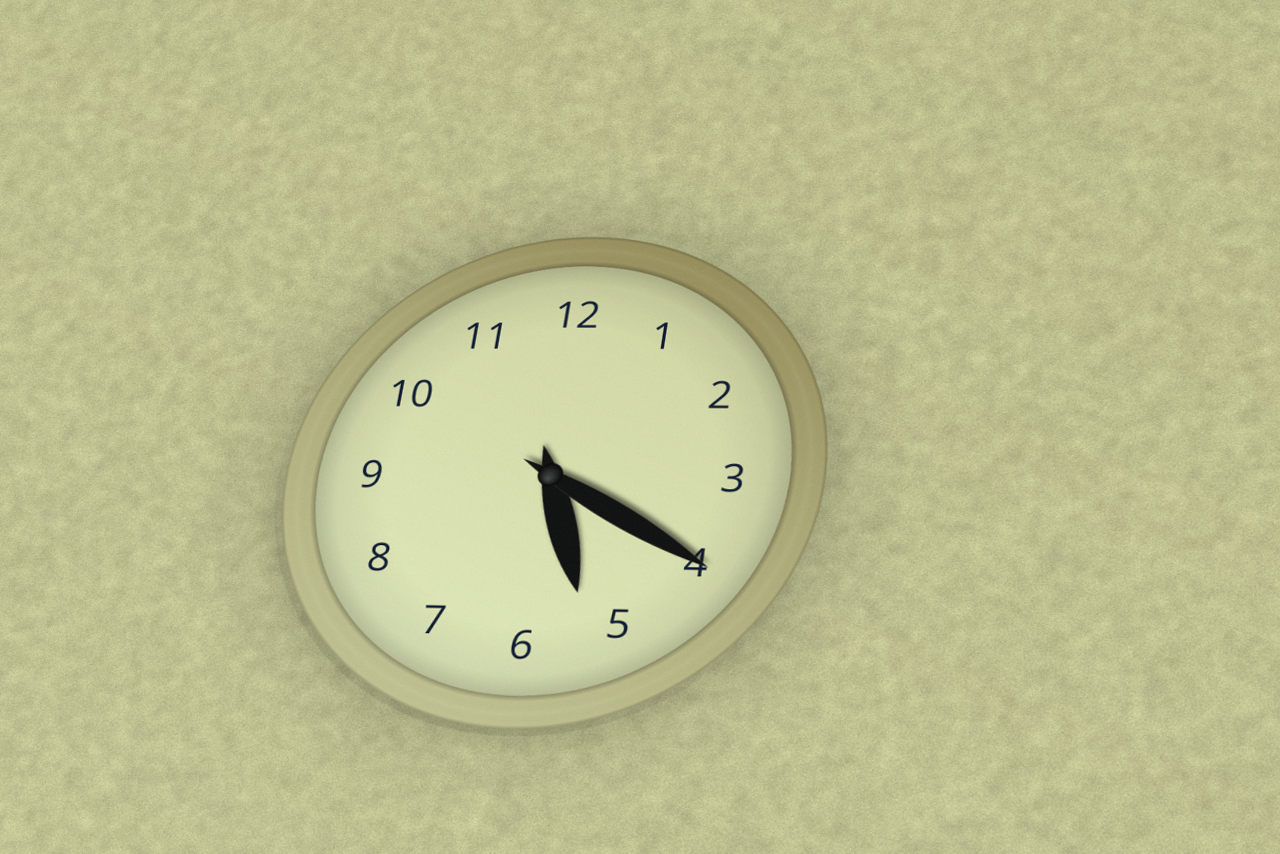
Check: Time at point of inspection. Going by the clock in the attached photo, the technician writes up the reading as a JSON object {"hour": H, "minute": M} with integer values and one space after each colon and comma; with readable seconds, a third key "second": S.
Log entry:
{"hour": 5, "minute": 20}
